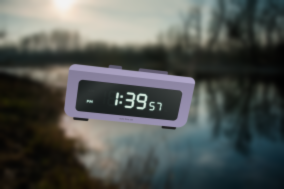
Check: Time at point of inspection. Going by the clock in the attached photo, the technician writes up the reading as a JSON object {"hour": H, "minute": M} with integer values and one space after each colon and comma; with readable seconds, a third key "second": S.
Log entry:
{"hour": 1, "minute": 39, "second": 57}
